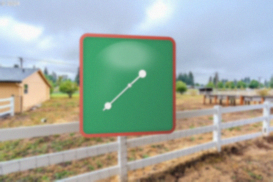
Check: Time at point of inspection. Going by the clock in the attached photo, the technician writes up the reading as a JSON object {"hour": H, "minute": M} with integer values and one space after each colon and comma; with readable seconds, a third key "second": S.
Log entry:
{"hour": 1, "minute": 38}
